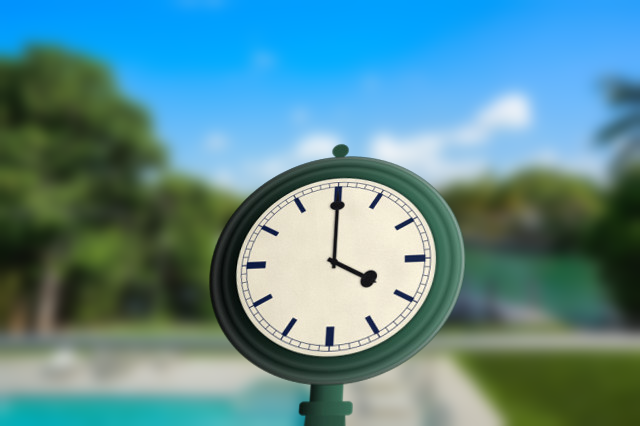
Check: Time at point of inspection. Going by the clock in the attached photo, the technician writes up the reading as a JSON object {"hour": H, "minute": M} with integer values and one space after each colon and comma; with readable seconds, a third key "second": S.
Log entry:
{"hour": 4, "minute": 0}
